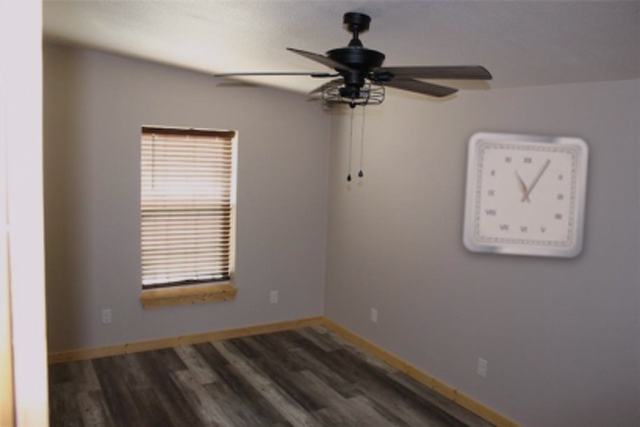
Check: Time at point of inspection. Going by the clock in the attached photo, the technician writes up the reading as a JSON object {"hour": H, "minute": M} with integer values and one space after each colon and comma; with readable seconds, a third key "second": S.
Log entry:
{"hour": 11, "minute": 5}
